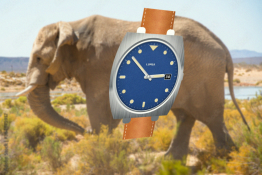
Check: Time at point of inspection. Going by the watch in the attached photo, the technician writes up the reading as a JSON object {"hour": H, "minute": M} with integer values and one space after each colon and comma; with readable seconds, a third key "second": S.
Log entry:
{"hour": 2, "minute": 52}
